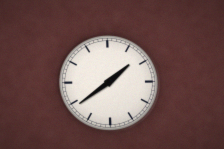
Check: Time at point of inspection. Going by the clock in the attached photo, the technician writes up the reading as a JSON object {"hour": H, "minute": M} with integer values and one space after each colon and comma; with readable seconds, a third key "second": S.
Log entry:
{"hour": 1, "minute": 39}
